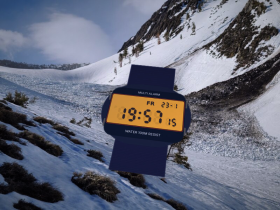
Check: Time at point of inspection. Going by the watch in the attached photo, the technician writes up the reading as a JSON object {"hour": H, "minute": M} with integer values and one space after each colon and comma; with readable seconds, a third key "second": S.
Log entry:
{"hour": 19, "minute": 57, "second": 15}
